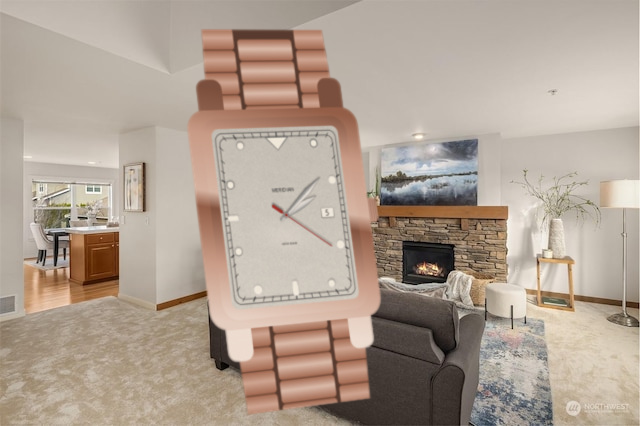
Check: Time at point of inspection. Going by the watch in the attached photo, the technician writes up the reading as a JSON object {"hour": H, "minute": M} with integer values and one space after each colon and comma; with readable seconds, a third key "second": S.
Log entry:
{"hour": 2, "minute": 8, "second": 21}
